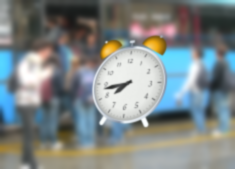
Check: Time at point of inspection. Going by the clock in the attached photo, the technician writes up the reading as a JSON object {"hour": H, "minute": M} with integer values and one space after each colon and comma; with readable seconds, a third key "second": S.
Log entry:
{"hour": 7, "minute": 43}
